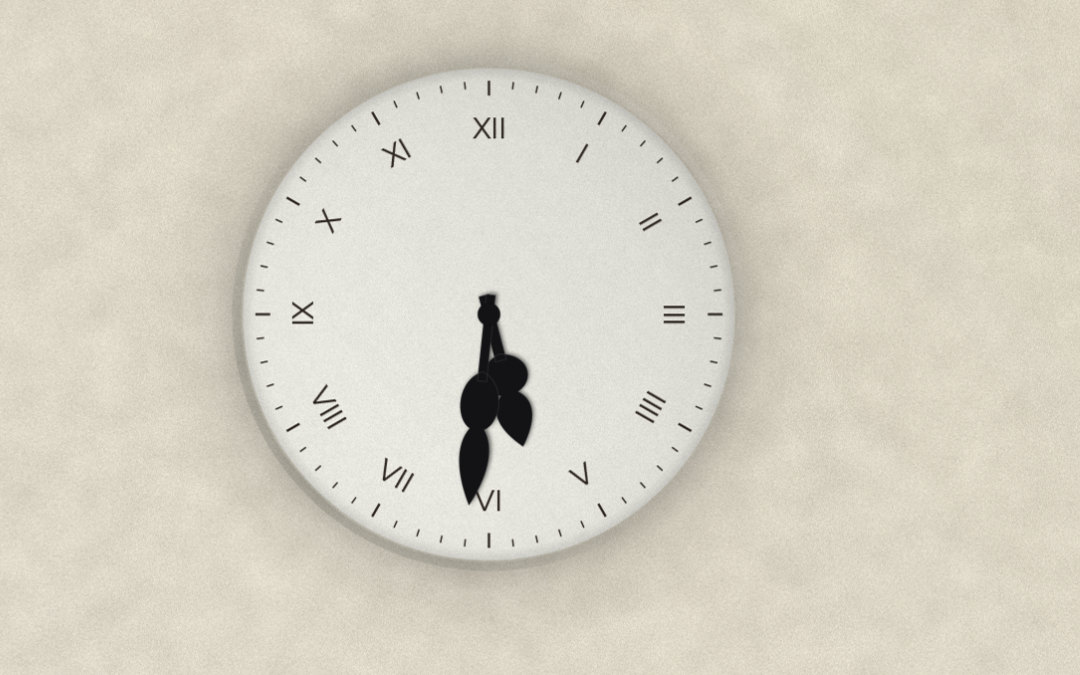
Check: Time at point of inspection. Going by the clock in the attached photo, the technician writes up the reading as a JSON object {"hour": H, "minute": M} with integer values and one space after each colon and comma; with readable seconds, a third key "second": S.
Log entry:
{"hour": 5, "minute": 31}
